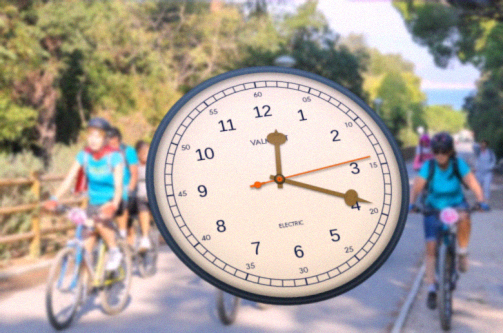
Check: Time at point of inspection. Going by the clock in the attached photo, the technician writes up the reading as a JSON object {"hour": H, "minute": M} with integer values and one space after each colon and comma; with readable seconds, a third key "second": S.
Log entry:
{"hour": 12, "minute": 19, "second": 14}
